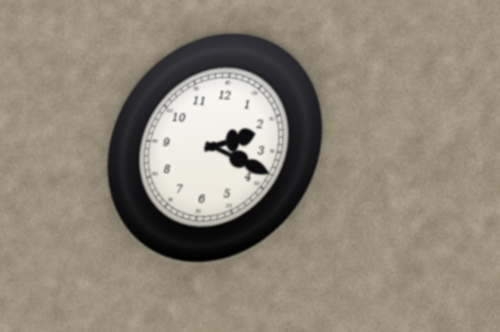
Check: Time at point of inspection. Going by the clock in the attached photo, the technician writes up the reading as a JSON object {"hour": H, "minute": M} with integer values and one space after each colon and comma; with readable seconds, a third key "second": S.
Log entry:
{"hour": 2, "minute": 18}
